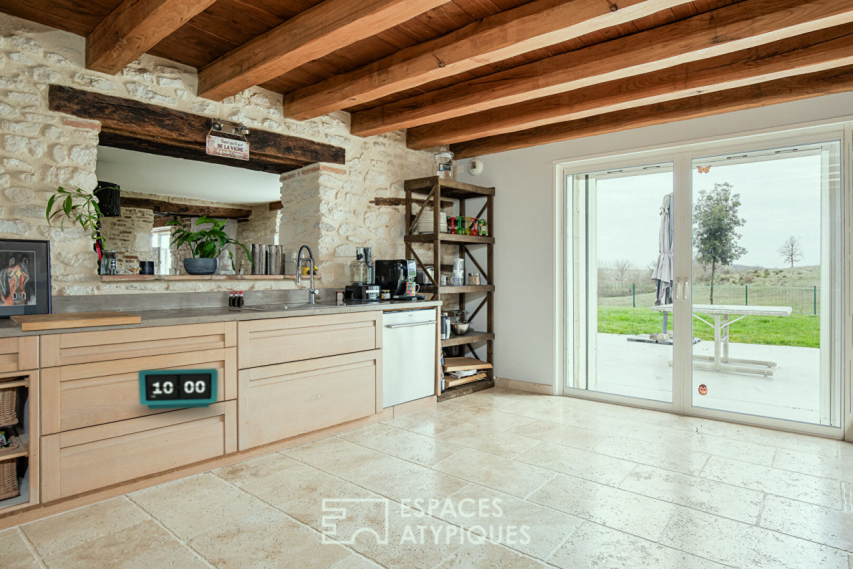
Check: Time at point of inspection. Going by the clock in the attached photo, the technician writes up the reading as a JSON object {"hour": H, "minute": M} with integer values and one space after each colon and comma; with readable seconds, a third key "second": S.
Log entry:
{"hour": 10, "minute": 0}
